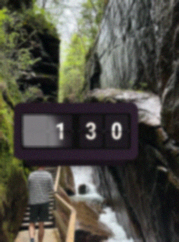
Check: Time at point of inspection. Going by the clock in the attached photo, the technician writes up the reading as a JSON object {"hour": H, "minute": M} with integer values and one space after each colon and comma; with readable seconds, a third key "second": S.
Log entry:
{"hour": 1, "minute": 30}
